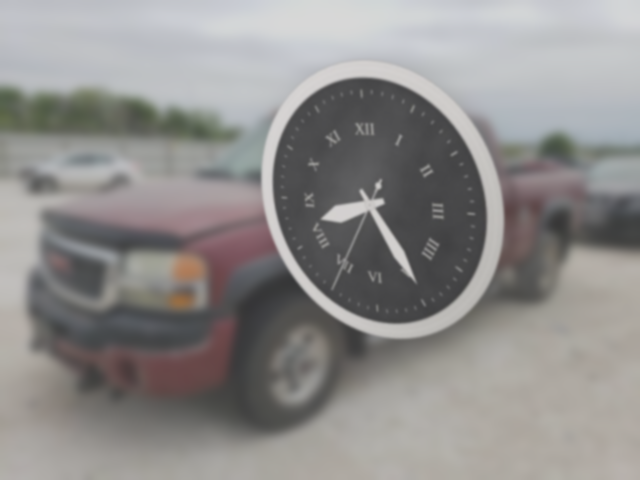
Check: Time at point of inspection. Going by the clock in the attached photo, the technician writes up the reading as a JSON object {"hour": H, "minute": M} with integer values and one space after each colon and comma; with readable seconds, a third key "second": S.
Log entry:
{"hour": 8, "minute": 24, "second": 35}
